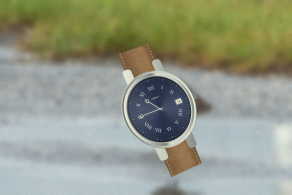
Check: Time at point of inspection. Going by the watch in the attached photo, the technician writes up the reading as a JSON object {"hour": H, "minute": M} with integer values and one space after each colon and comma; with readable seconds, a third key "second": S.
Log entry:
{"hour": 10, "minute": 45}
